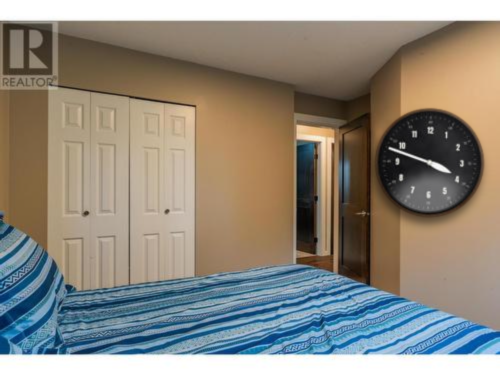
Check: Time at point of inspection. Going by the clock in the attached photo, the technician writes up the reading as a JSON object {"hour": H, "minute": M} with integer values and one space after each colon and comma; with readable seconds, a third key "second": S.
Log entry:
{"hour": 3, "minute": 48}
